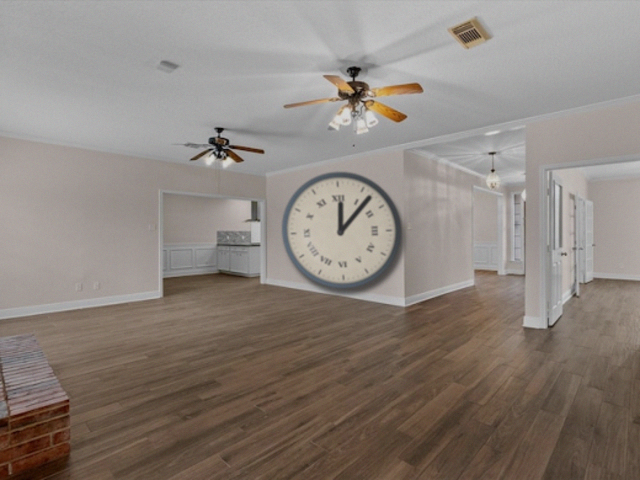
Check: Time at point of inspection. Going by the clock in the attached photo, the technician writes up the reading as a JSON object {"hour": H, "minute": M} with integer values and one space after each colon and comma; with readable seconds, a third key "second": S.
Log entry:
{"hour": 12, "minute": 7}
